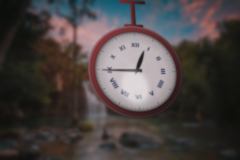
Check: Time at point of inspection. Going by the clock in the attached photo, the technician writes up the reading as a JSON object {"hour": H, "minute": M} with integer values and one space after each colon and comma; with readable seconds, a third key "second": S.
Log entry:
{"hour": 12, "minute": 45}
